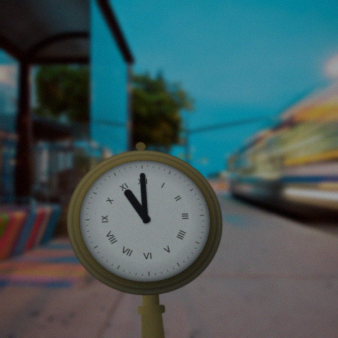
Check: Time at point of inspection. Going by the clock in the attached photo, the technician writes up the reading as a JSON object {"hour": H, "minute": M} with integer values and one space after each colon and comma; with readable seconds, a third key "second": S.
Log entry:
{"hour": 11, "minute": 0}
